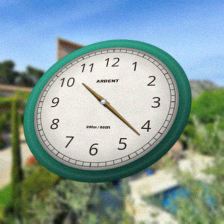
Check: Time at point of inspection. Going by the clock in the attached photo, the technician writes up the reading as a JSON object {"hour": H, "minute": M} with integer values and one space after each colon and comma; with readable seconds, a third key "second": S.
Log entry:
{"hour": 10, "minute": 22}
